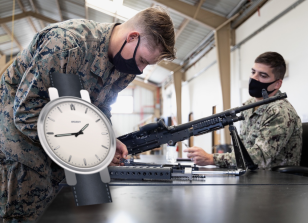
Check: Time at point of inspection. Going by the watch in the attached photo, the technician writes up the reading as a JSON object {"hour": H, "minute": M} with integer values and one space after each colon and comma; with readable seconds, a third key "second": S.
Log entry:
{"hour": 1, "minute": 44}
